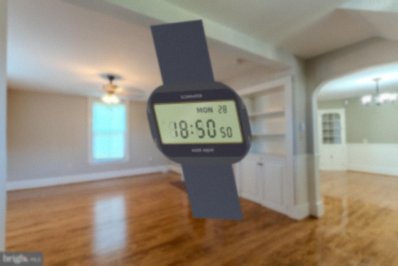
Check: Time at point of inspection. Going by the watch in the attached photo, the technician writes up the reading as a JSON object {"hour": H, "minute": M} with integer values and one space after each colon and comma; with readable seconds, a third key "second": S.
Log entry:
{"hour": 18, "minute": 50, "second": 50}
